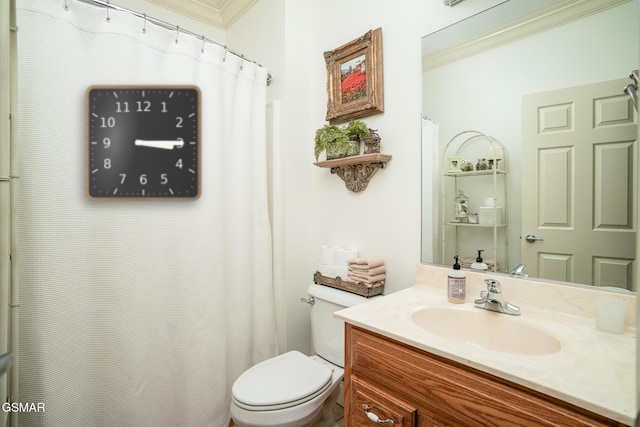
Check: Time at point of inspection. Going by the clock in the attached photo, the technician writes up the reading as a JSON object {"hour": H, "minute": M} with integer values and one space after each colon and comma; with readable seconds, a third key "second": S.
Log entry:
{"hour": 3, "minute": 15}
